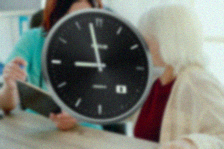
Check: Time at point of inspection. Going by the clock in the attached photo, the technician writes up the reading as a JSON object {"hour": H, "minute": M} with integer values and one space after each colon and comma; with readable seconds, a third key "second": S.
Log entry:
{"hour": 8, "minute": 58}
